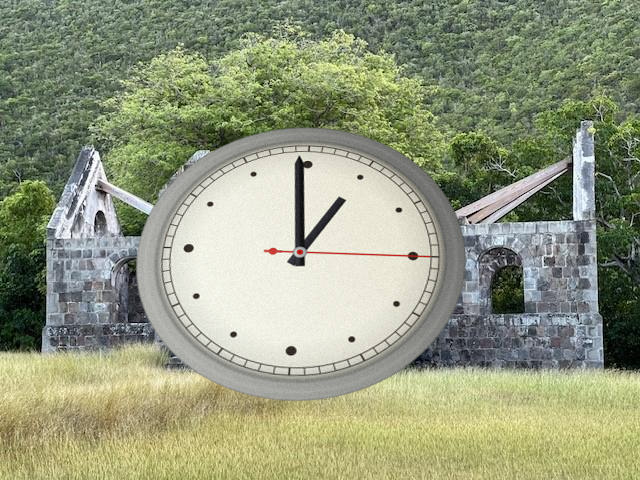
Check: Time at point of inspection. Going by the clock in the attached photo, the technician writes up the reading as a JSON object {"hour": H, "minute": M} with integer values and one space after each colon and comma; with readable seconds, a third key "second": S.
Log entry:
{"hour": 12, "minute": 59, "second": 15}
